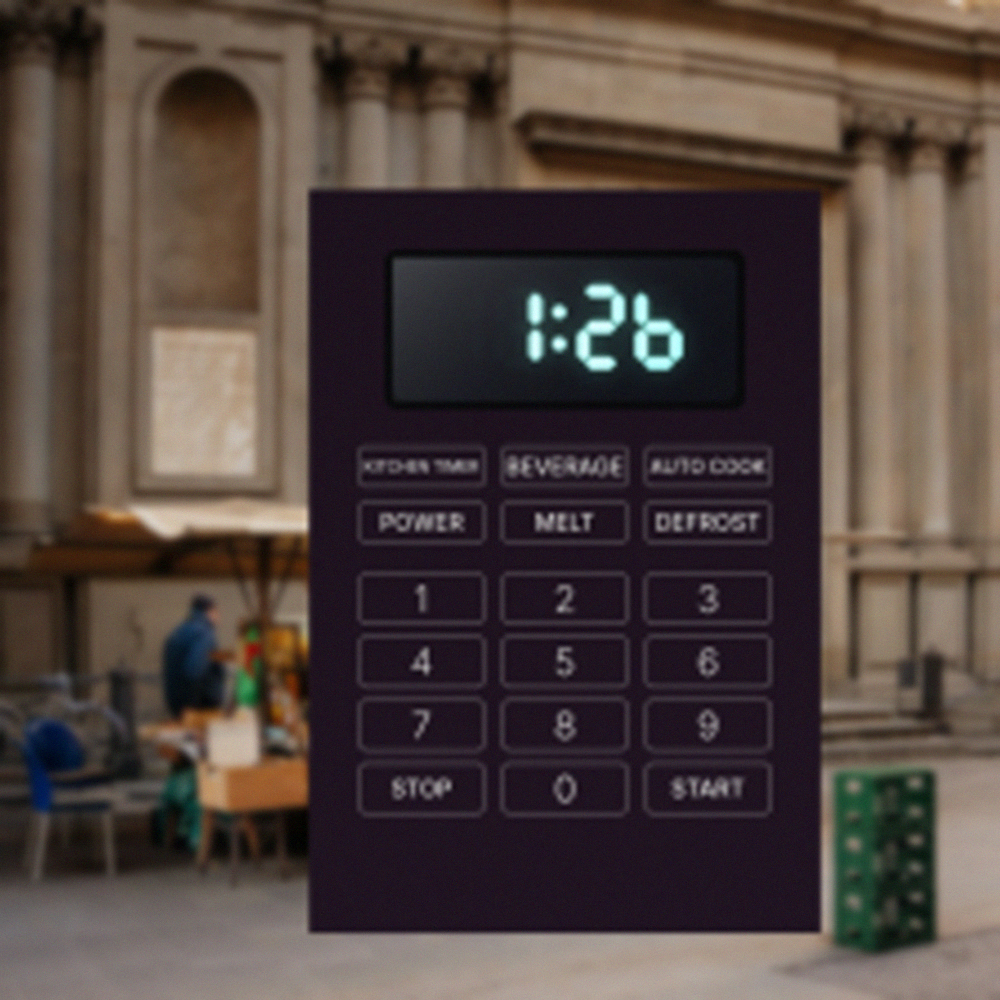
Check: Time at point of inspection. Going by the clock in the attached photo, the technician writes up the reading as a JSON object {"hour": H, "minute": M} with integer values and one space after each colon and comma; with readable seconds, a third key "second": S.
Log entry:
{"hour": 1, "minute": 26}
